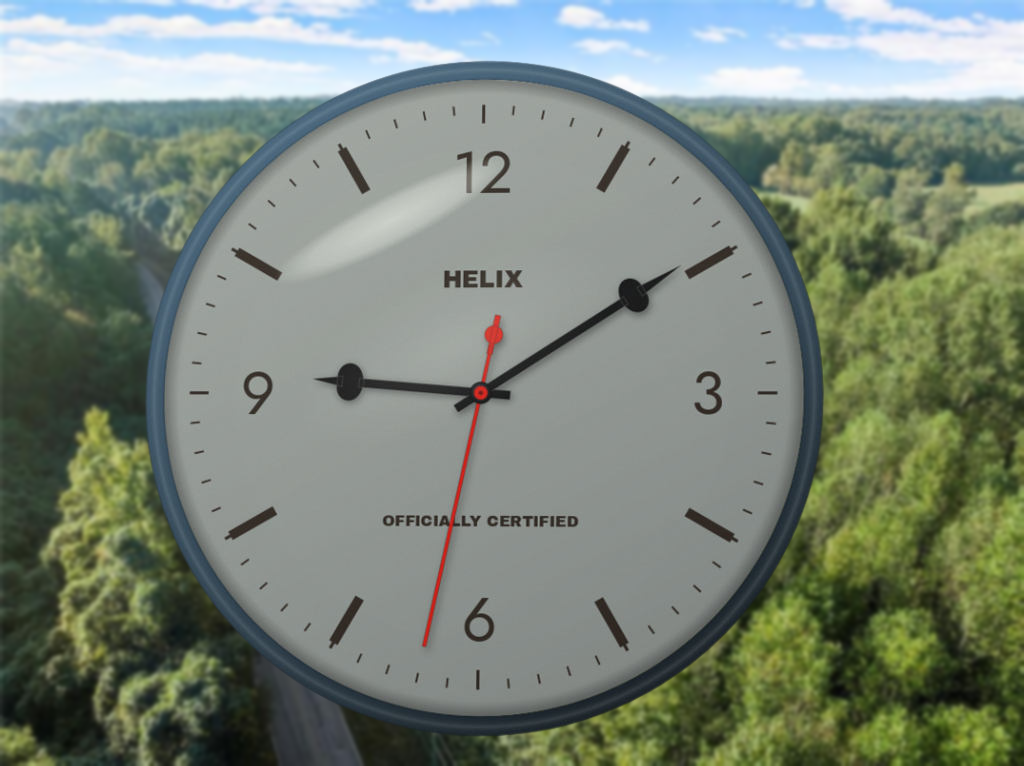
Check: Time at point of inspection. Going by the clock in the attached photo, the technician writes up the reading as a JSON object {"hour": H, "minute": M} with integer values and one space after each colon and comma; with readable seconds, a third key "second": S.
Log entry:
{"hour": 9, "minute": 9, "second": 32}
